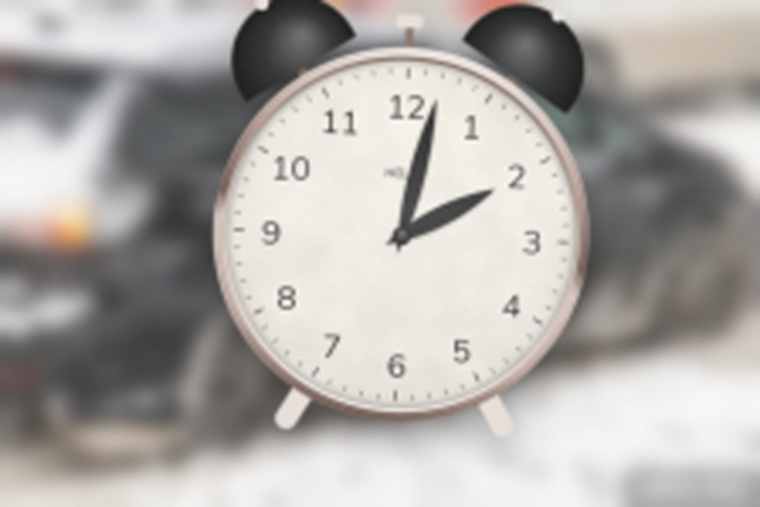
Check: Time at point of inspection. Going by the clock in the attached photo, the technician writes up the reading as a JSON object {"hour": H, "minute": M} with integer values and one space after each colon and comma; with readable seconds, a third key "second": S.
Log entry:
{"hour": 2, "minute": 2}
